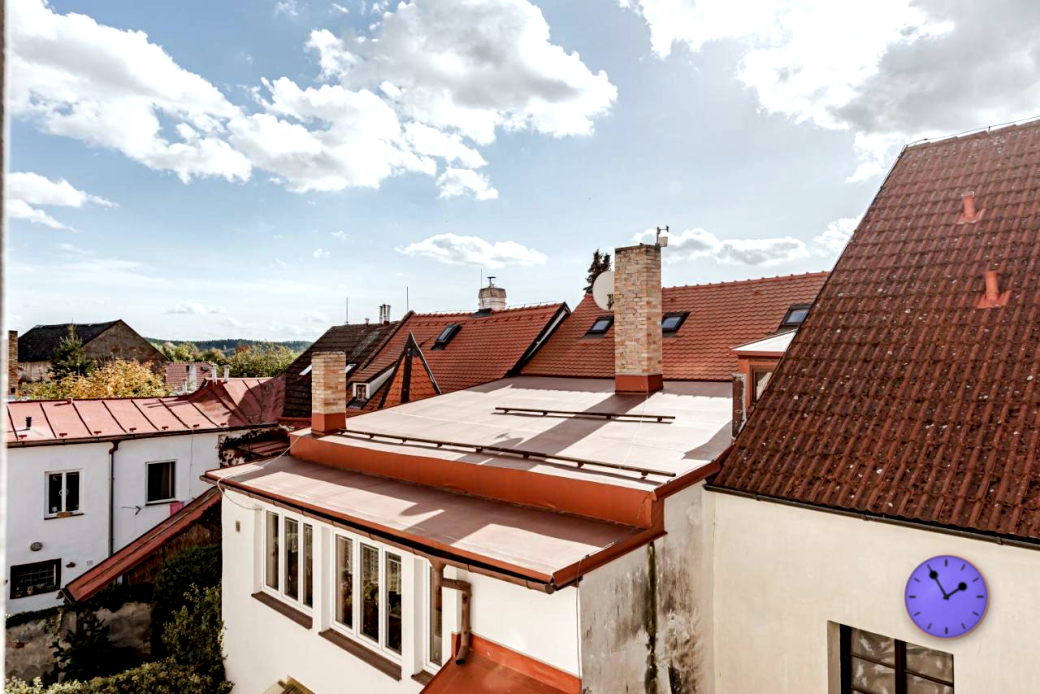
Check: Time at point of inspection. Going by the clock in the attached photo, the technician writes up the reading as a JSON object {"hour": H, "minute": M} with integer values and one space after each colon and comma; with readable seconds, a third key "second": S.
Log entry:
{"hour": 1, "minute": 55}
